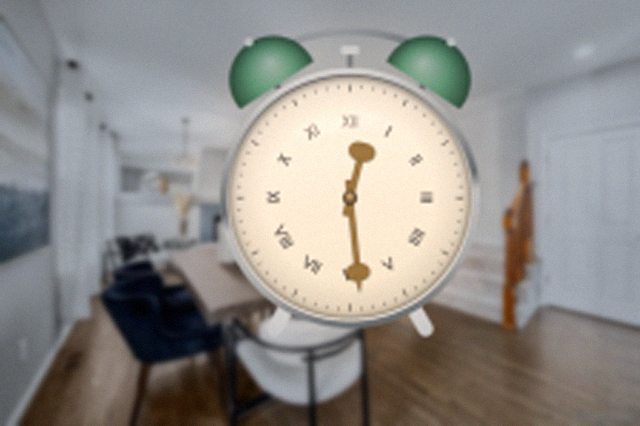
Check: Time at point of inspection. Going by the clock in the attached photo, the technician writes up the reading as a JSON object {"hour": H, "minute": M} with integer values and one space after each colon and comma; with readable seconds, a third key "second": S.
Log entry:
{"hour": 12, "minute": 29}
